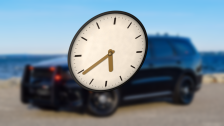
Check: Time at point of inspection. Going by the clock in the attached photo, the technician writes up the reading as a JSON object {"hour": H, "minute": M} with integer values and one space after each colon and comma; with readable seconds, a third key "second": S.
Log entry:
{"hour": 5, "minute": 39}
